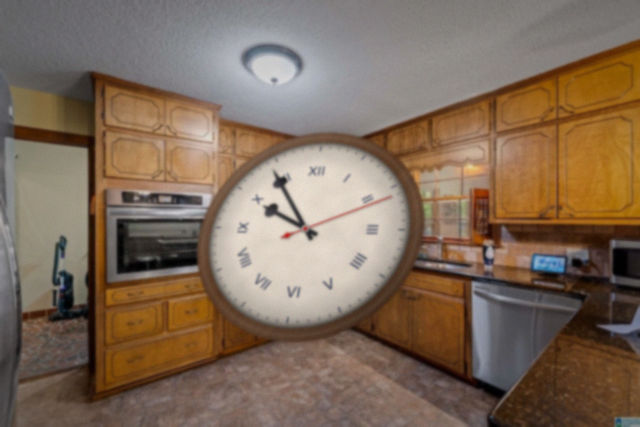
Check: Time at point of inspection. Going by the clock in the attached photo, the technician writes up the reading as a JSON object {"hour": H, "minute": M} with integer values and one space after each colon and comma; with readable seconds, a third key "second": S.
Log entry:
{"hour": 9, "minute": 54, "second": 11}
